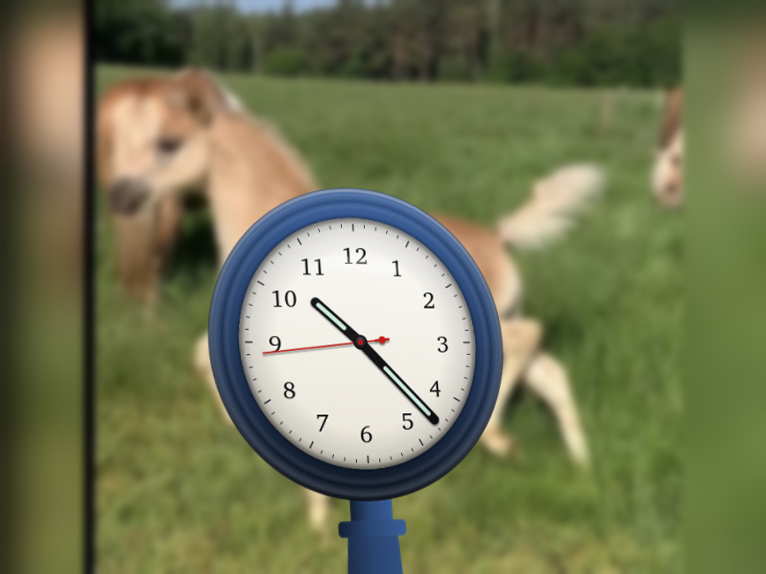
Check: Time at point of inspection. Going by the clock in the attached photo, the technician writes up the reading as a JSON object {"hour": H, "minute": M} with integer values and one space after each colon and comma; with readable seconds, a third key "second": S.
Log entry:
{"hour": 10, "minute": 22, "second": 44}
